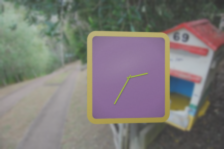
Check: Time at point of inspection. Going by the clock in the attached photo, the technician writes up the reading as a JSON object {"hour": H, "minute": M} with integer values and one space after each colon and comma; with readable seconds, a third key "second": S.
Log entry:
{"hour": 2, "minute": 35}
